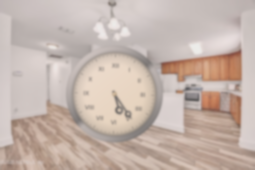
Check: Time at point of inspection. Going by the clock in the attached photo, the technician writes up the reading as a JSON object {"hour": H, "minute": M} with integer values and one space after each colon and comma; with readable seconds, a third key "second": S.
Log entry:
{"hour": 5, "minute": 24}
